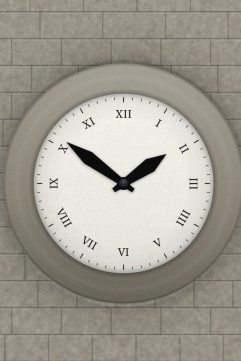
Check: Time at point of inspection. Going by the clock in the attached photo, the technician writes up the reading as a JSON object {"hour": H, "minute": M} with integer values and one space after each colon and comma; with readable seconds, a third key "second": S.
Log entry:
{"hour": 1, "minute": 51}
